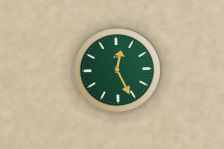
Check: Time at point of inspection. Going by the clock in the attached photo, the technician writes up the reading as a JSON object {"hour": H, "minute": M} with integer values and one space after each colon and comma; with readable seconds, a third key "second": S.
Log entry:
{"hour": 12, "minute": 26}
